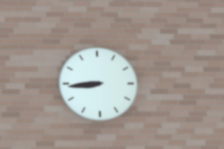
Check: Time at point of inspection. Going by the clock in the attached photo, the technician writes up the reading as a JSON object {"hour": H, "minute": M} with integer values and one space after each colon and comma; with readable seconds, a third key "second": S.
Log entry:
{"hour": 8, "minute": 44}
